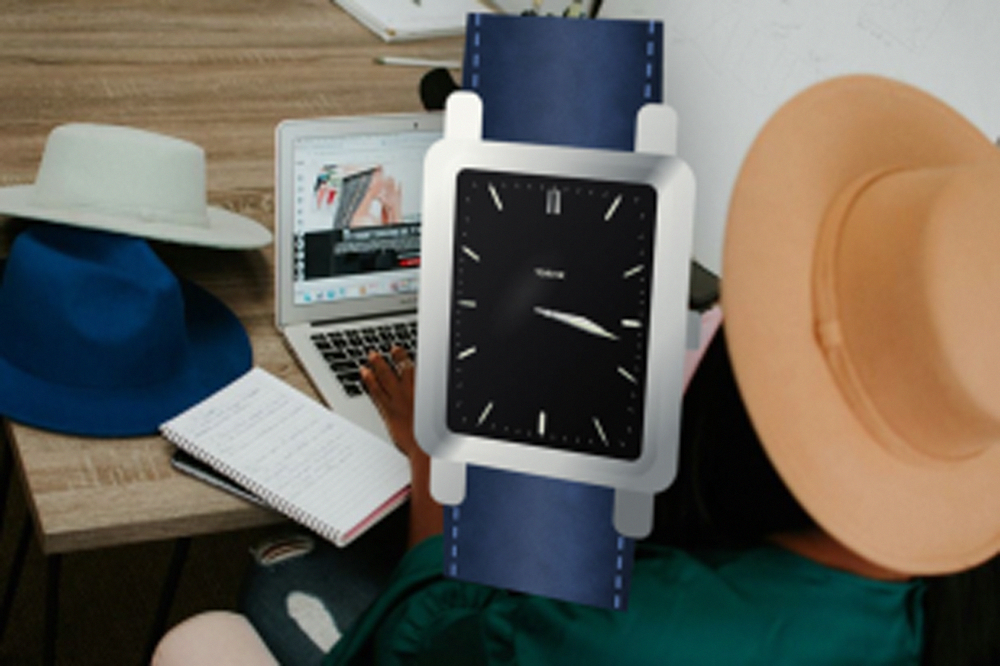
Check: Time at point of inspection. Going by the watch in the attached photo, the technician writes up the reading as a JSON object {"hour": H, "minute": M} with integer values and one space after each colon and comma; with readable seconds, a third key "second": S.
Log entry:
{"hour": 3, "minute": 17}
